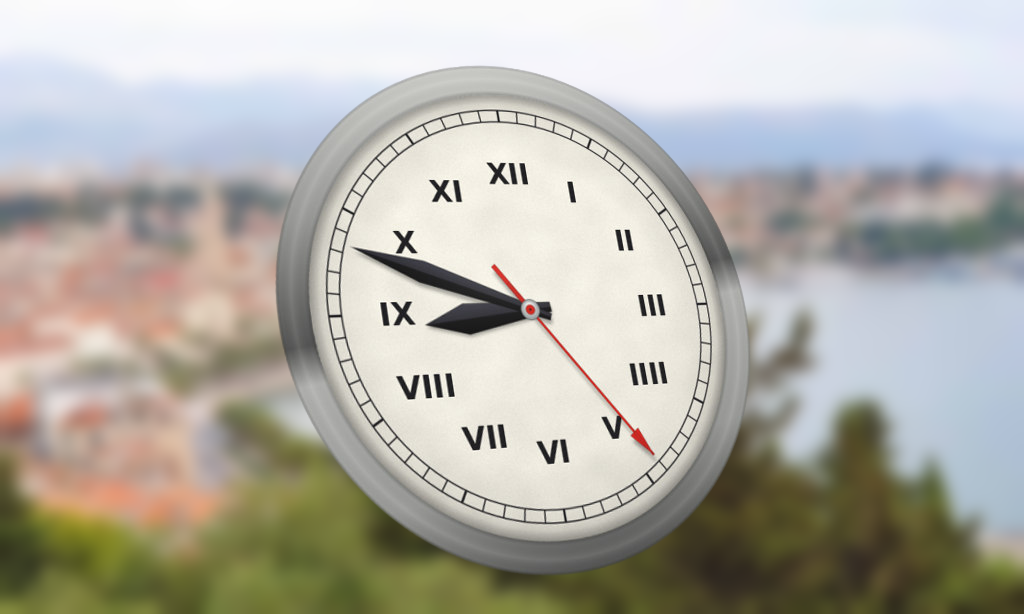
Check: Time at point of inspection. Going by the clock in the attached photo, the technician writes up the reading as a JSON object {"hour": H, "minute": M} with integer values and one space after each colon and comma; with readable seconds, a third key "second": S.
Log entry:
{"hour": 8, "minute": 48, "second": 24}
